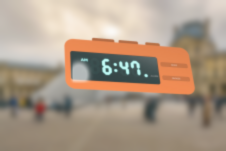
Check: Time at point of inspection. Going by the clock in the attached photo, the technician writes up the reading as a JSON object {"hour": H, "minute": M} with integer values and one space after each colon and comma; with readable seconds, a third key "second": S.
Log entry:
{"hour": 6, "minute": 47}
